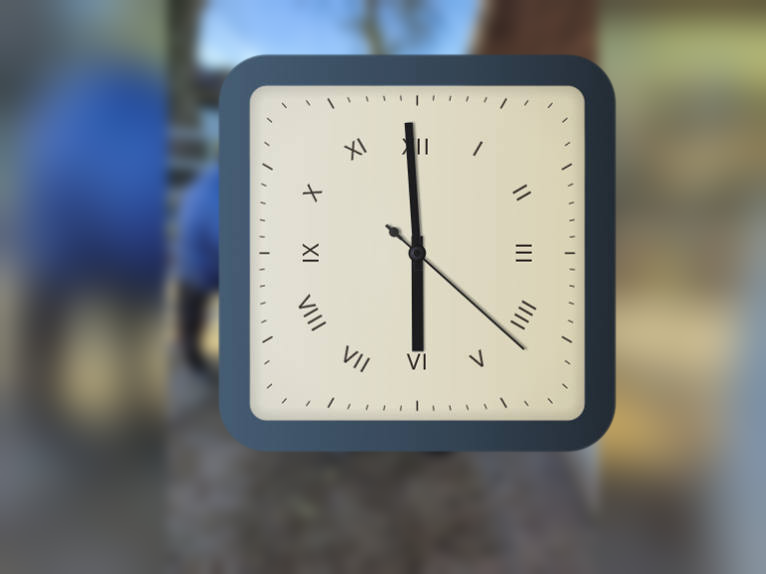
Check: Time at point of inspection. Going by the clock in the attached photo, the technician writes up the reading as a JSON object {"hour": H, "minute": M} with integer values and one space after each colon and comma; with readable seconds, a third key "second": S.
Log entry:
{"hour": 5, "minute": 59, "second": 22}
